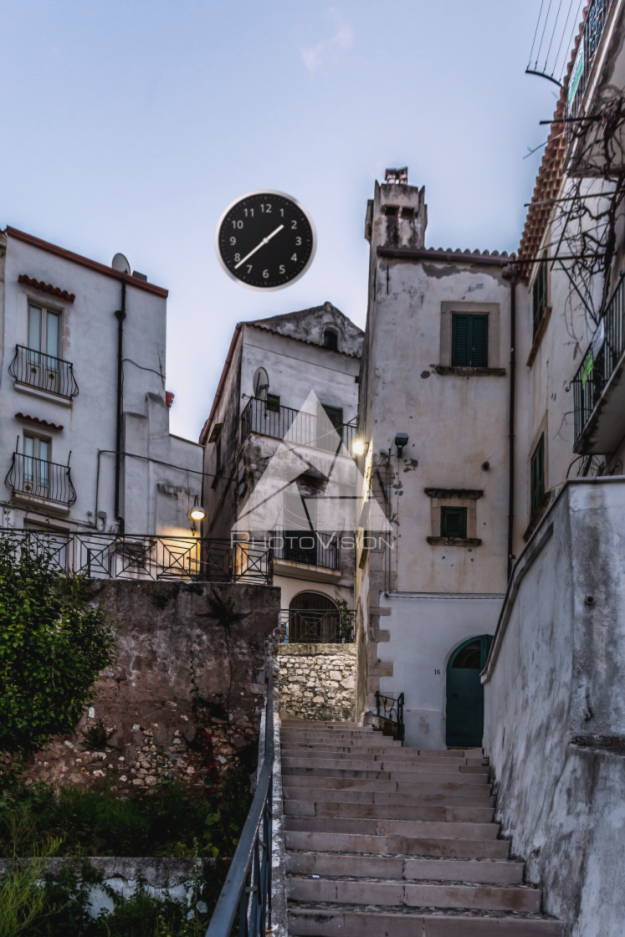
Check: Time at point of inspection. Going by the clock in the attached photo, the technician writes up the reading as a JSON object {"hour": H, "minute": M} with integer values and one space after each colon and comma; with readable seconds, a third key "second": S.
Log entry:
{"hour": 1, "minute": 38}
